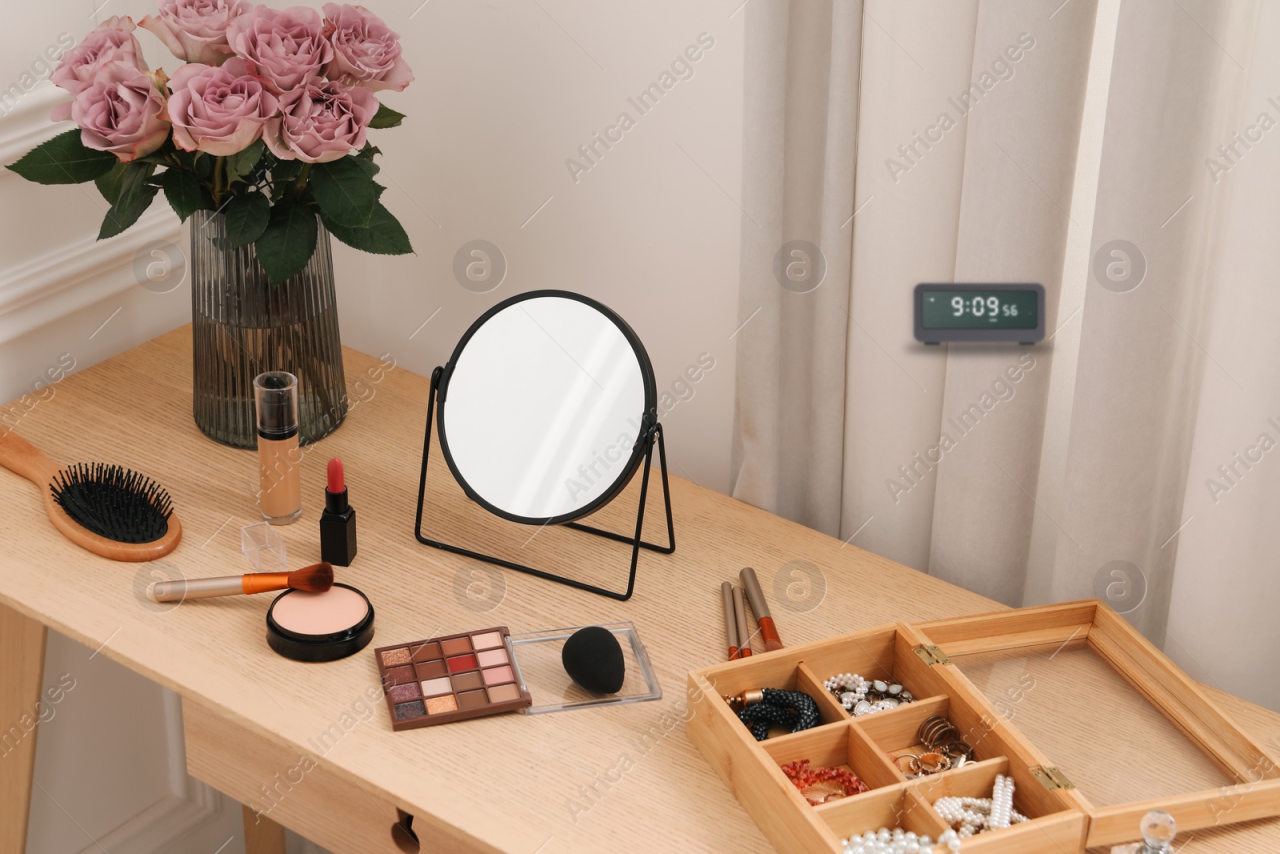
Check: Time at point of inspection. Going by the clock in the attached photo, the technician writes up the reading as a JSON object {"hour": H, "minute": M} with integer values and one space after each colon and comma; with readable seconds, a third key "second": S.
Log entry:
{"hour": 9, "minute": 9}
